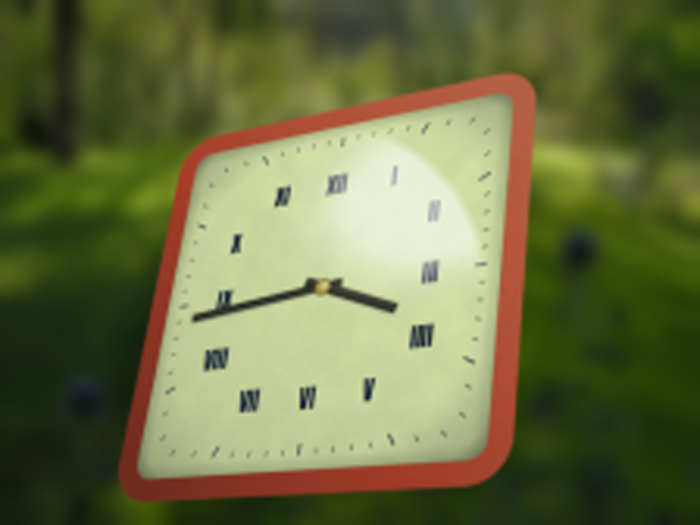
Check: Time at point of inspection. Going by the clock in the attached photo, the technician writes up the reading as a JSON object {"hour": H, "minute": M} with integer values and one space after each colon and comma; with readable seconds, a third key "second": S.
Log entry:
{"hour": 3, "minute": 44}
